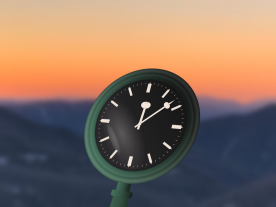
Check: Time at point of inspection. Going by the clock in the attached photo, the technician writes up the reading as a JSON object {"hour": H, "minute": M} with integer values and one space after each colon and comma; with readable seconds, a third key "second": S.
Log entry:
{"hour": 12, "minute": 8}
